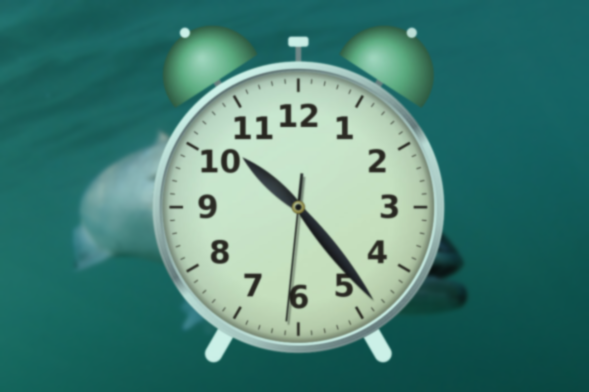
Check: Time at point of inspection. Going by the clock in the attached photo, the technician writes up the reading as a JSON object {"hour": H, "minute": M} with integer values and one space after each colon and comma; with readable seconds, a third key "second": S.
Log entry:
{"hour": 10, "minute": 23, "second": 31}
